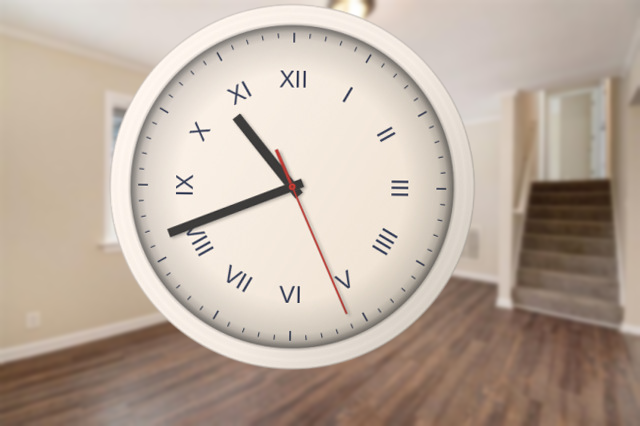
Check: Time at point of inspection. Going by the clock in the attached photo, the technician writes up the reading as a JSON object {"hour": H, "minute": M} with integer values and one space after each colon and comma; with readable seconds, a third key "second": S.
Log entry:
{"hour": 10, "minute": 41, "second": 26}
